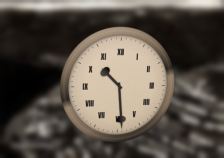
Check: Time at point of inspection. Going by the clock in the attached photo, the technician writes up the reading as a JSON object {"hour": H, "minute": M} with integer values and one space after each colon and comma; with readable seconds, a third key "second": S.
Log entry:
{"hour": 10, "minute": 29}
